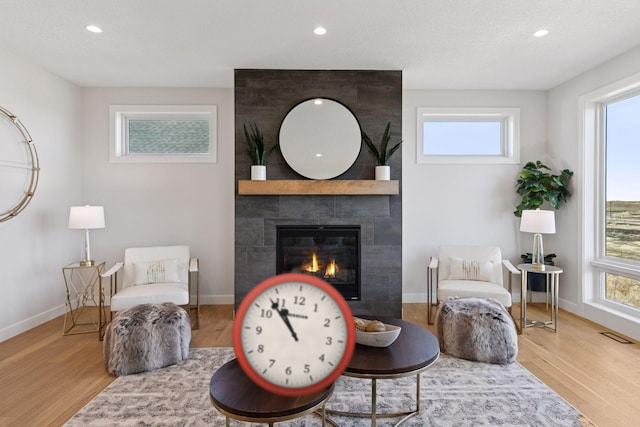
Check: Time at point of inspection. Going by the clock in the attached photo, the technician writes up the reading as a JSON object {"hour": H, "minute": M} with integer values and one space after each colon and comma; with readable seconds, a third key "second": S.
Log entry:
{"hour": 10, "minute": 53}
